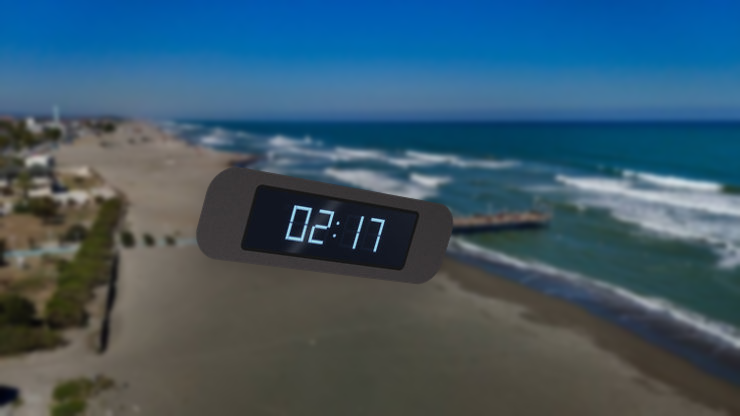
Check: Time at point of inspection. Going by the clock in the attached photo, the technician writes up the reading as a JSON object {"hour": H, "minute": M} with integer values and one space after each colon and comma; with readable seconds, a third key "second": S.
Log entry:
{"hour": 2, "minute": 17}
